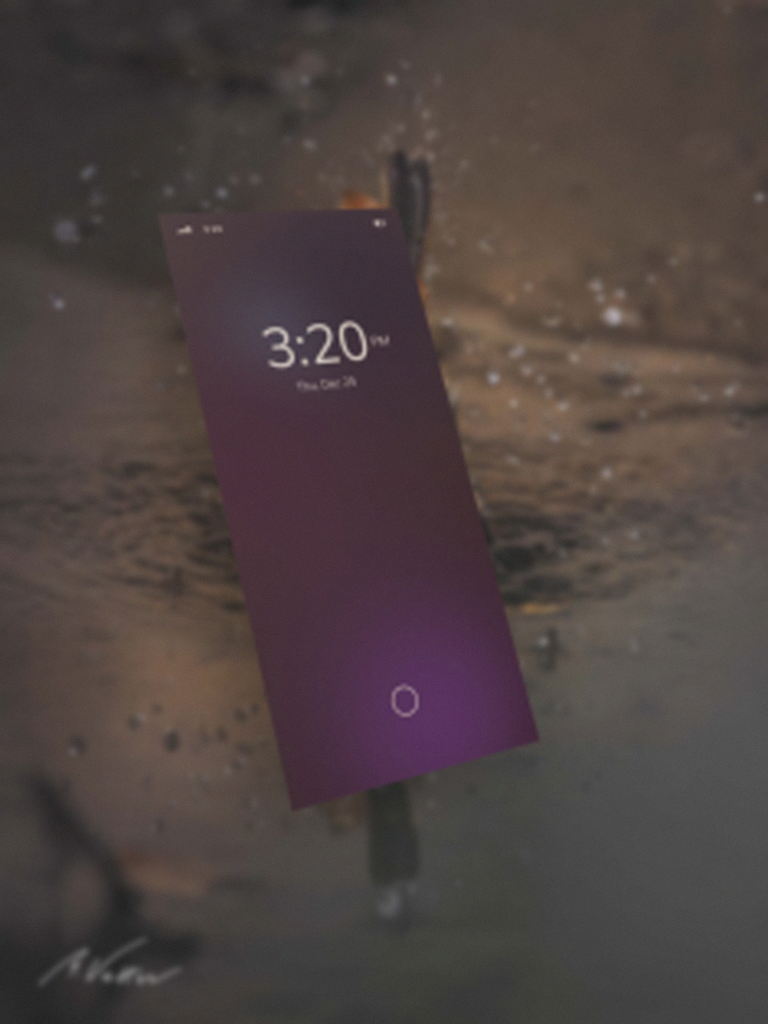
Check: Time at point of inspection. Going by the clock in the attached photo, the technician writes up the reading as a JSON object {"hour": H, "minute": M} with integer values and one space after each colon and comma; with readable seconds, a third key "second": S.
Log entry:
{"hour": 3, "minute": 20}
